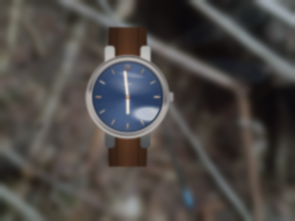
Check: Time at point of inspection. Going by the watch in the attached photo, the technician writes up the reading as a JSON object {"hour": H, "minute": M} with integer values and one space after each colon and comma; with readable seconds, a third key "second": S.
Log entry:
{"hour": 5, "minute": 59}
